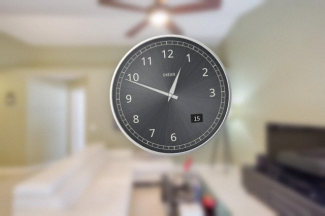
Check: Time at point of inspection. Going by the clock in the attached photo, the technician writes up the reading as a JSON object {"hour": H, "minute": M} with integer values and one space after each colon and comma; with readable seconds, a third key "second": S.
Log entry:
{"hour": 12, "minute": 49}
